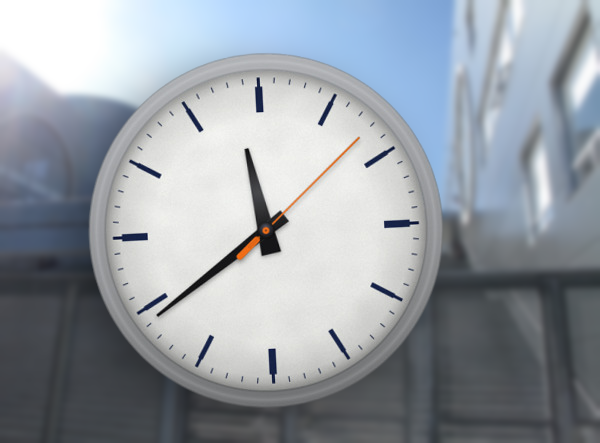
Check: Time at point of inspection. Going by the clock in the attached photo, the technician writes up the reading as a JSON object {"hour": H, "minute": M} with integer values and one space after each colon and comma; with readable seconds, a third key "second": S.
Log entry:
{"hour": 11, "minute": 39, "second": 8}
